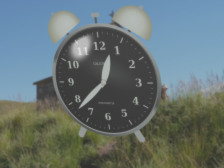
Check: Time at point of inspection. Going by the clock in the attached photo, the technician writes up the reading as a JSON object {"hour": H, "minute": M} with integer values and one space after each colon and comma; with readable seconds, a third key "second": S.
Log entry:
{"hour": 12, "minute": 38}
